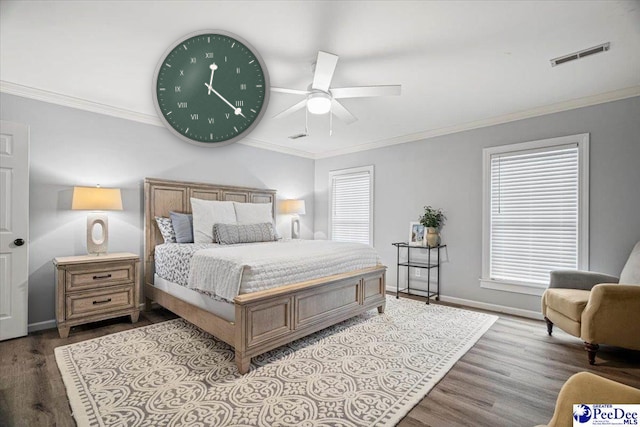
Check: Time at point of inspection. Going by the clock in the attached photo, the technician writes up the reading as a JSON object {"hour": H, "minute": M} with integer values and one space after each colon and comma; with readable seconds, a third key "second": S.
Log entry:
{"hour": 12, "minute": 22}
